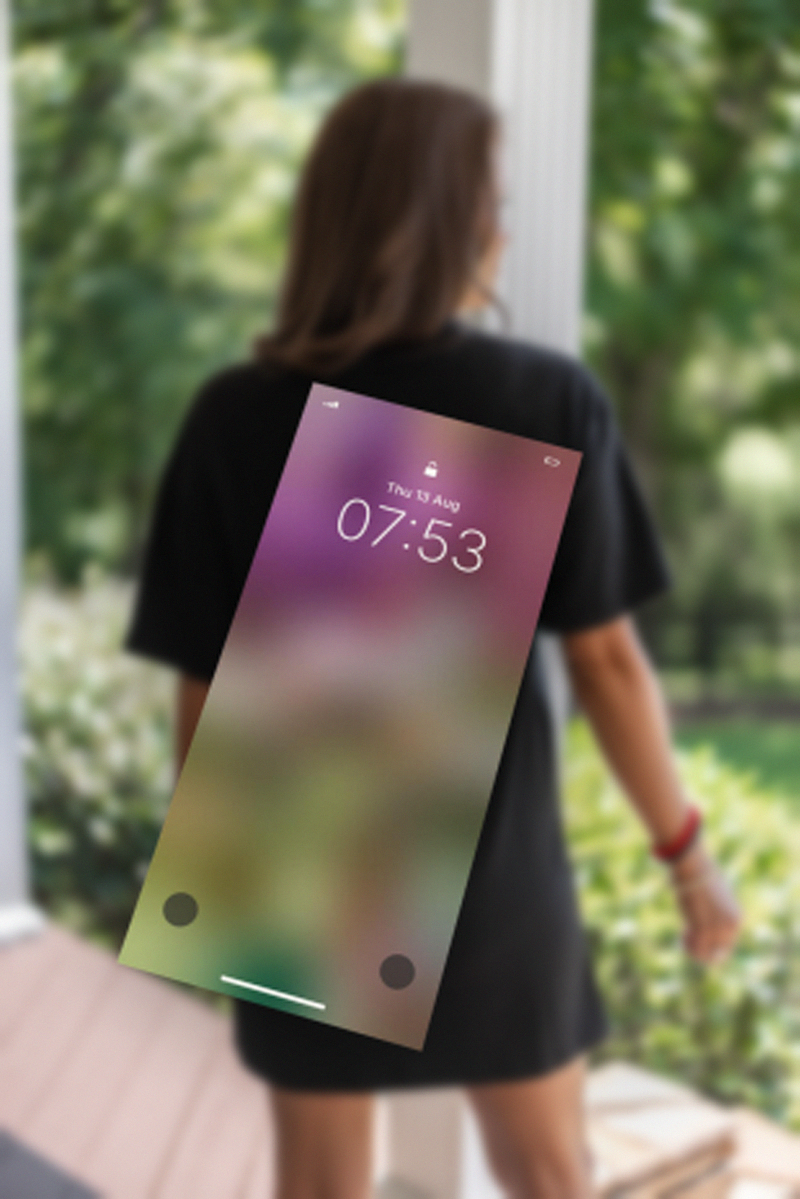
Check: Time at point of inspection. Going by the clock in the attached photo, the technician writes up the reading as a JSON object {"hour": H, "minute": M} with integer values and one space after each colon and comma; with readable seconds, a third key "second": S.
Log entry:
{"hour": 7, "minute": 53}
